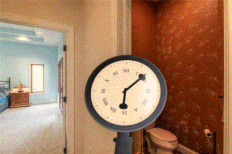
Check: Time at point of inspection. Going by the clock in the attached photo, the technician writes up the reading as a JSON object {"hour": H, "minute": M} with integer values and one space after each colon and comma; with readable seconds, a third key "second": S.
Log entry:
{"hour": 6, "minute": 8}
